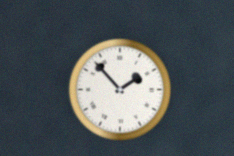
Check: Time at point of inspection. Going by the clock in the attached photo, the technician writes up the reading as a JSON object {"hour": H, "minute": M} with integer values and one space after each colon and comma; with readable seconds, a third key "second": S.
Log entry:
{"hour": 1, "minute": 53}
